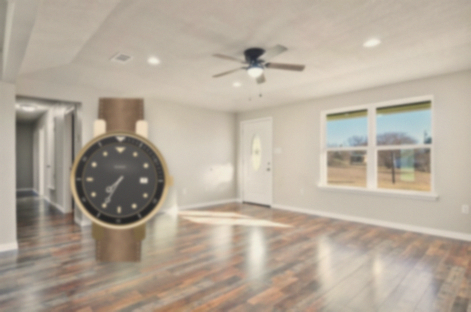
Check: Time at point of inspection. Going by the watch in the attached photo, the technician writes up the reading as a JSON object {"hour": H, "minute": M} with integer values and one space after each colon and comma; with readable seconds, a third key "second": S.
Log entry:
{"hour": 7, "minute": 35}
